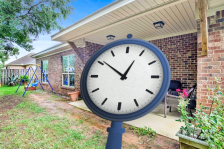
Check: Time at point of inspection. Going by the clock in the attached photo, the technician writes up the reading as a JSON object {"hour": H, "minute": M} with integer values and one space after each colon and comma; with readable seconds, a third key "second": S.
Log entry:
{"hour": 12, "minute": 51}
